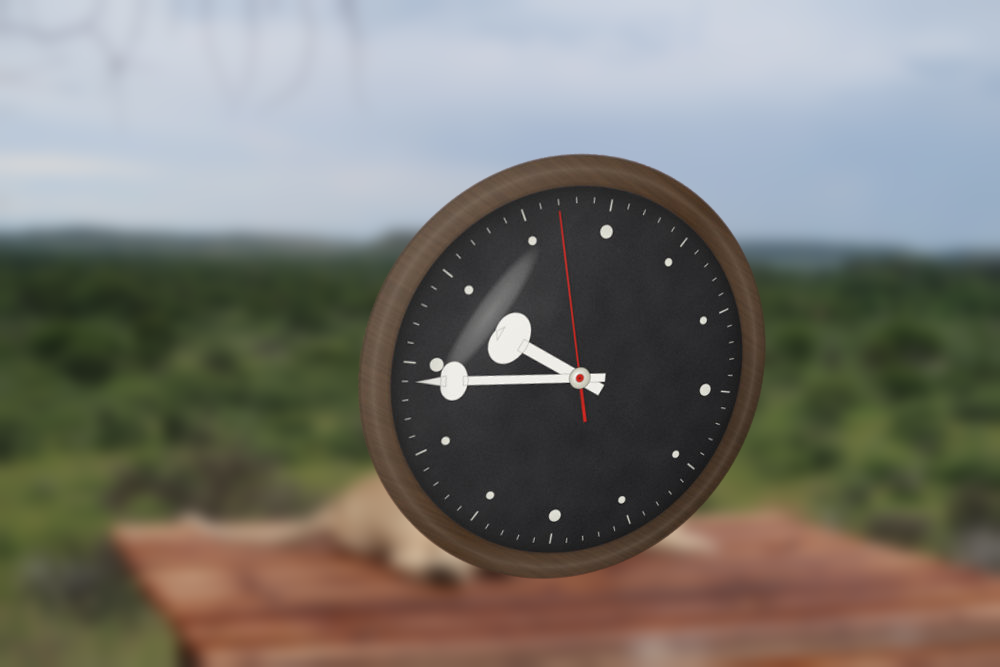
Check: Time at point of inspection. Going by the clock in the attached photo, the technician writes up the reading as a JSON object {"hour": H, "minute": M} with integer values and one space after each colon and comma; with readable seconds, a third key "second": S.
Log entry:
{"hour": 9, "minute": 43, "second": 57}
